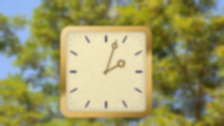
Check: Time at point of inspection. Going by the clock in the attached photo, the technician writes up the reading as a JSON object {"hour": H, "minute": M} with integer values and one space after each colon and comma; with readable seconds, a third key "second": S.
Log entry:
{"hour": 2, "minute": 3}
